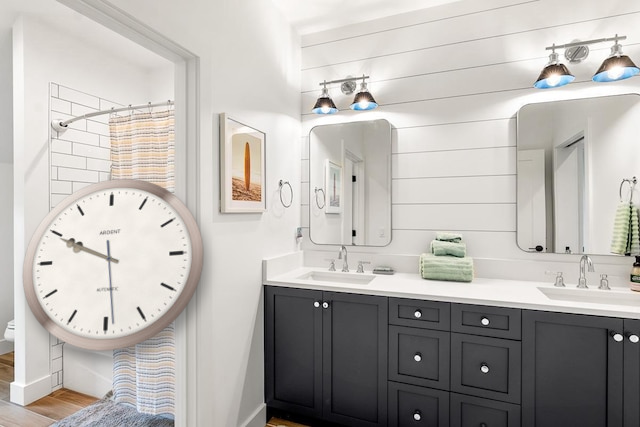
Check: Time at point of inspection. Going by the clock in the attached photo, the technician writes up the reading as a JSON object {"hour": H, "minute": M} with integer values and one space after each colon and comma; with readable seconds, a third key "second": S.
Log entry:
{"hour": 9, "minute": 49, "second": 29}
